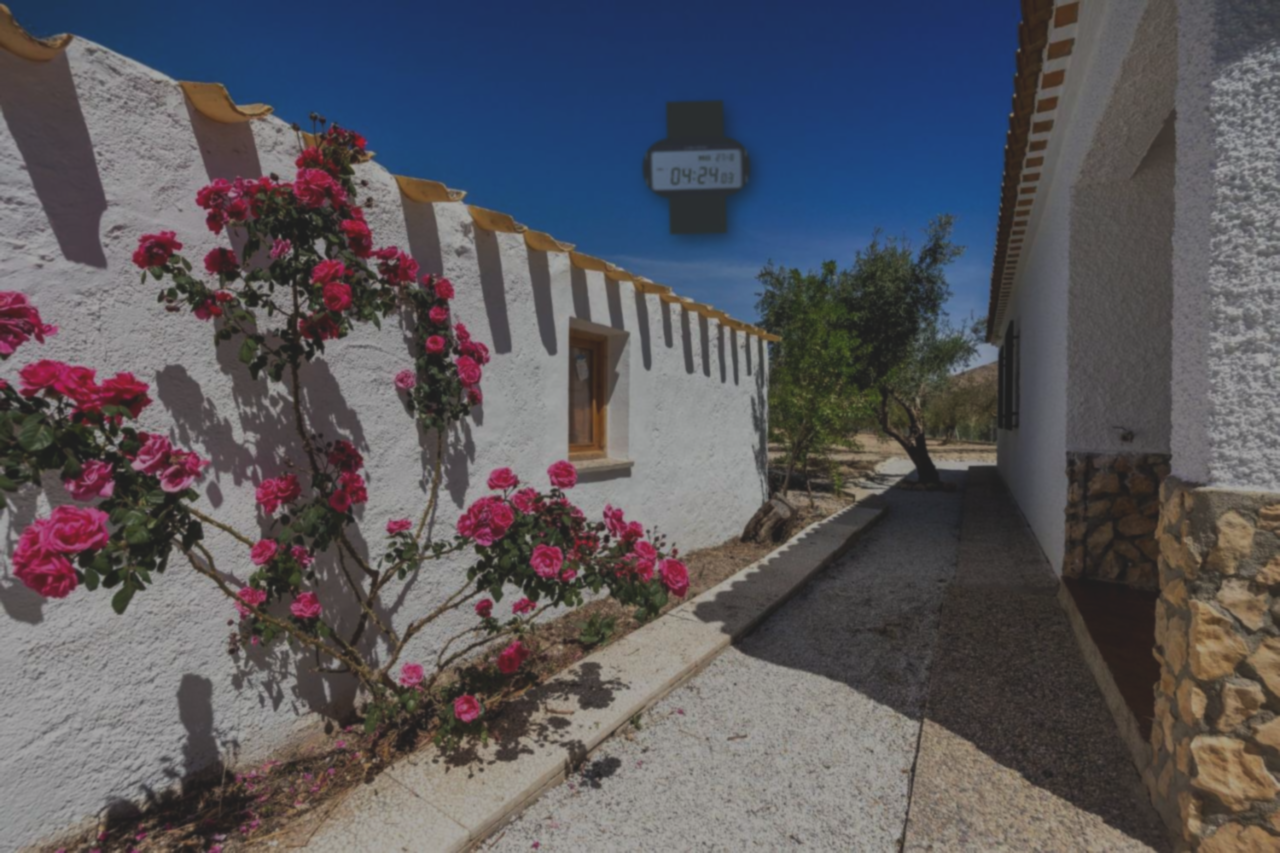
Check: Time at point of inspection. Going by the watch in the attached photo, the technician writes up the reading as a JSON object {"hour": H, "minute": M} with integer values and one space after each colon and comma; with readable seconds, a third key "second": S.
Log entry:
{"hour": 4, "minute": 24}
